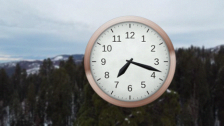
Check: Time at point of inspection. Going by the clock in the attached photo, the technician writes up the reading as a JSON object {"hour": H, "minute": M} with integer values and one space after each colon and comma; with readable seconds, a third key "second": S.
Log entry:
{"hour": 7, "minute": 18}
